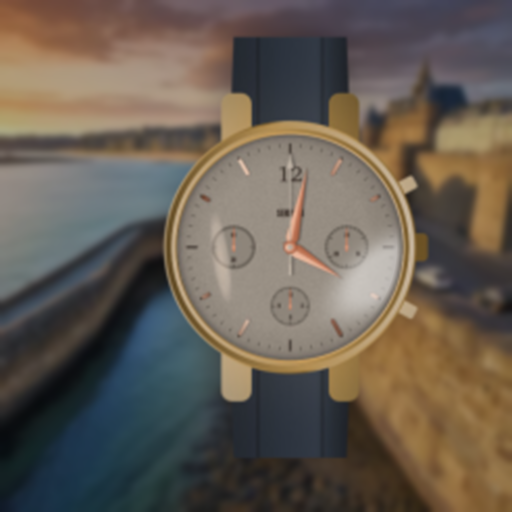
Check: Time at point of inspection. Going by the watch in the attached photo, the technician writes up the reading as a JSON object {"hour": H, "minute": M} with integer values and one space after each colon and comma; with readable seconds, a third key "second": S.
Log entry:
{"hour": 4, "minute": 2}
